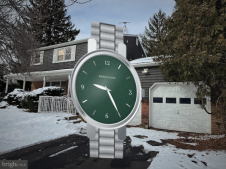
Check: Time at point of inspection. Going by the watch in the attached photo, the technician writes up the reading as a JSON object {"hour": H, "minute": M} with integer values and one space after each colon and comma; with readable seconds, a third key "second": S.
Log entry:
{"hour": 9, "minute": 25}
